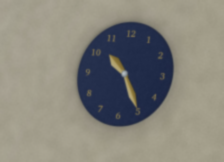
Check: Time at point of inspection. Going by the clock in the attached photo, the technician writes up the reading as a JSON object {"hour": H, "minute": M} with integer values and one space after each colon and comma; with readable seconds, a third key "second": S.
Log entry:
{"hour": 10, "minute": 25}
